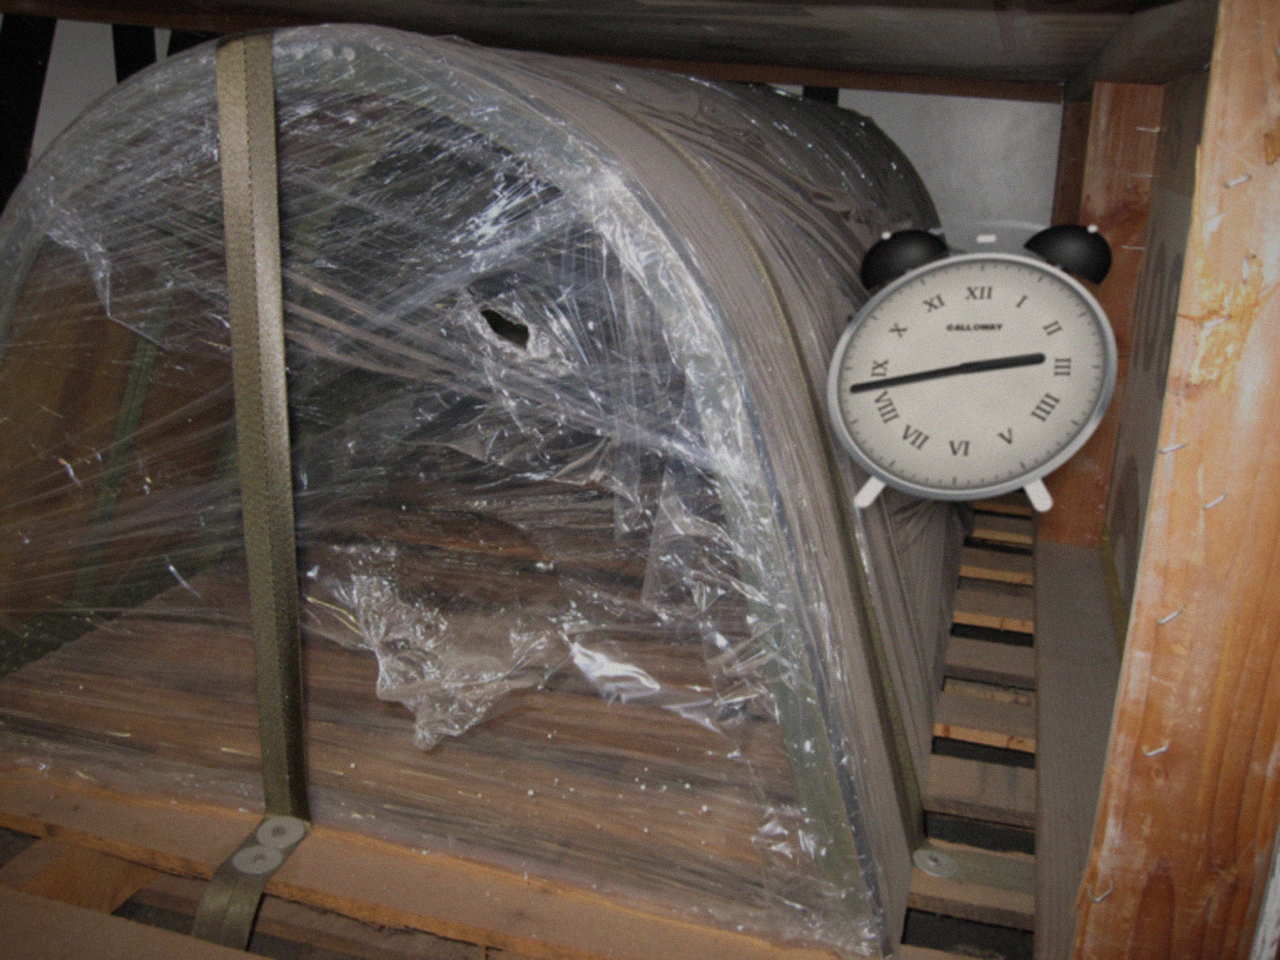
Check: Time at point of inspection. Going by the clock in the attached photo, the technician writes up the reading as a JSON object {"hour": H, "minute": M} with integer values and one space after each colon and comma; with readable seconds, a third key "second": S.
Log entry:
{"hour": 2, "minute": 43}
